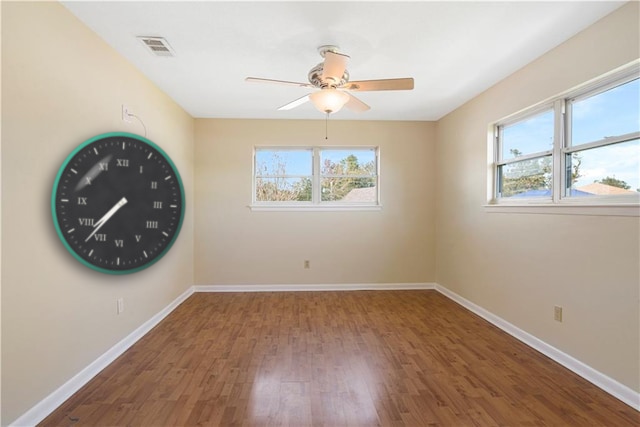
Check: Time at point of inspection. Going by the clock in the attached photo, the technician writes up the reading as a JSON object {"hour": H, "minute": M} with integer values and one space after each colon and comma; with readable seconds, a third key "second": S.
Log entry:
{"hour": 7, "minute": 37}
